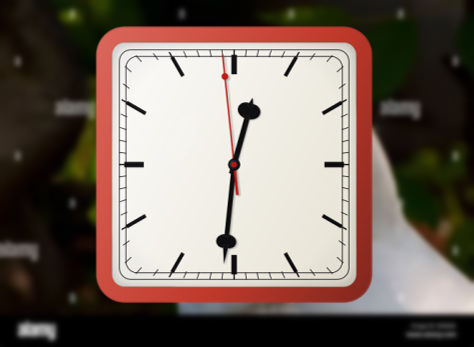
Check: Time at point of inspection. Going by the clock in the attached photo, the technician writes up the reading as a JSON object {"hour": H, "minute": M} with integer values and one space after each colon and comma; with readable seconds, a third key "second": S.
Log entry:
{"hour": 12, "minute": 30, "second": 59}
